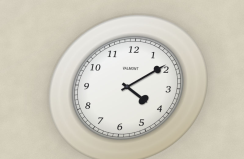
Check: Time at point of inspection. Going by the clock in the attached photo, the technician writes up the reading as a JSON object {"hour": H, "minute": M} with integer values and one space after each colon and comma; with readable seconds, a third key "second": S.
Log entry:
{"hour": 4, "minute": 9}
